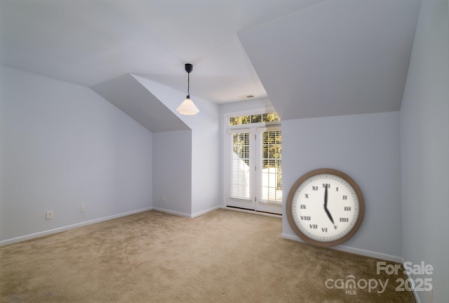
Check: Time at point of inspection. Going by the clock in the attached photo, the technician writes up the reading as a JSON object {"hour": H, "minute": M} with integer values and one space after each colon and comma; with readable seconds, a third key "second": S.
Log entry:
{"hour": 5, "minute": 0}
